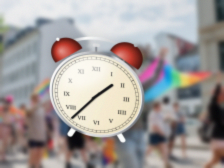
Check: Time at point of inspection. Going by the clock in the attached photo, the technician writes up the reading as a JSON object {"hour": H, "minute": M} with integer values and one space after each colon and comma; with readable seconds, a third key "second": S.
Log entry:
{"hour": 1, "minute": 37}
